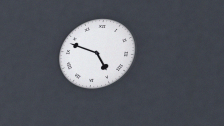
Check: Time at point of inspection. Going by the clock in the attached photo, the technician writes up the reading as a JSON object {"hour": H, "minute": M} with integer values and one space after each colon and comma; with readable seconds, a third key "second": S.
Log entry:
{"hour": 4, "minute": 48}
